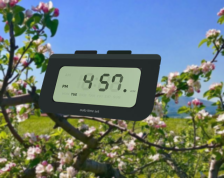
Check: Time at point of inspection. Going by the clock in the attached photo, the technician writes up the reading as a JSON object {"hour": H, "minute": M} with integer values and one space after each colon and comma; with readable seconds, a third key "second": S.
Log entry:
{"hour": 4, "minute": 57}
